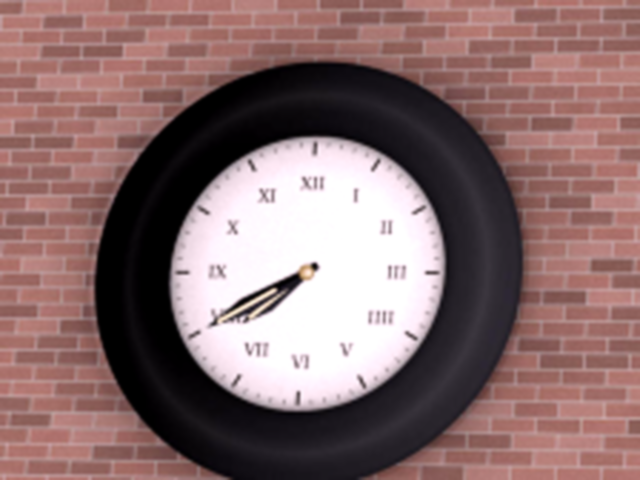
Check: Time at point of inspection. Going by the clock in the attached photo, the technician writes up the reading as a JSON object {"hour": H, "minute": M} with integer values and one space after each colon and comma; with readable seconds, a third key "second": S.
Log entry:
{"hour": 7, "minute": 40}
